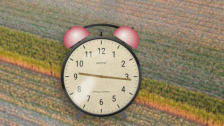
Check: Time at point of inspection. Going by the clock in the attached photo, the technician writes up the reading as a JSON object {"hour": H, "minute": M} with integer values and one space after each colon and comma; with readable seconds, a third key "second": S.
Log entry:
{"hour": 9, "minute": 16}
